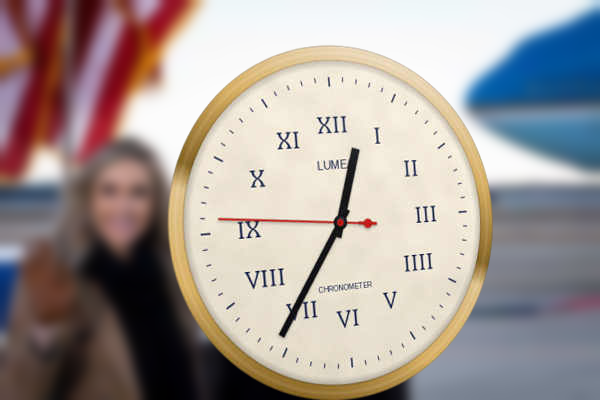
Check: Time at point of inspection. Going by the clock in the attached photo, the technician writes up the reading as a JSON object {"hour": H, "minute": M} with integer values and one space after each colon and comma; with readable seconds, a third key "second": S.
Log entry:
{"hour": 12, "minute": 35, "second": 46}
